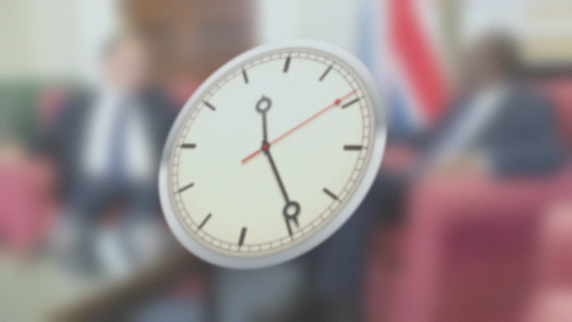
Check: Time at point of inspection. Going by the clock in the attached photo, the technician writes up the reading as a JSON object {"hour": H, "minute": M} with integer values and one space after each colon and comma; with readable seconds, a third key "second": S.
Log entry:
{"hour": 11, "minute": 24, "second": 9}
